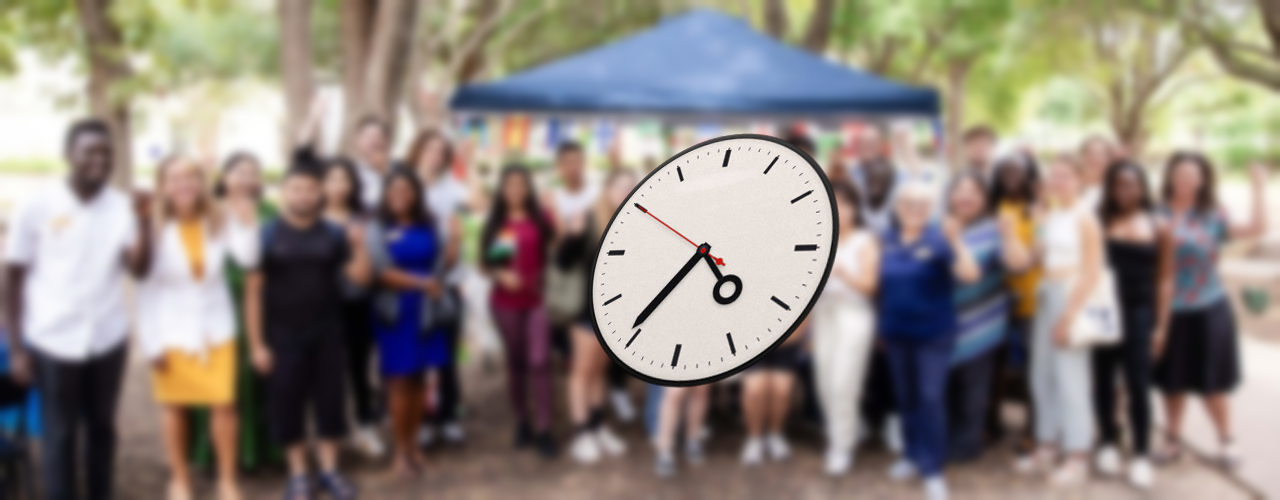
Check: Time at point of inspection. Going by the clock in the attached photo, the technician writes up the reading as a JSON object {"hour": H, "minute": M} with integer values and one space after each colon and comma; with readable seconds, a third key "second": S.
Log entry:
{"hour": 4, "minute": 35, "second": 50}
